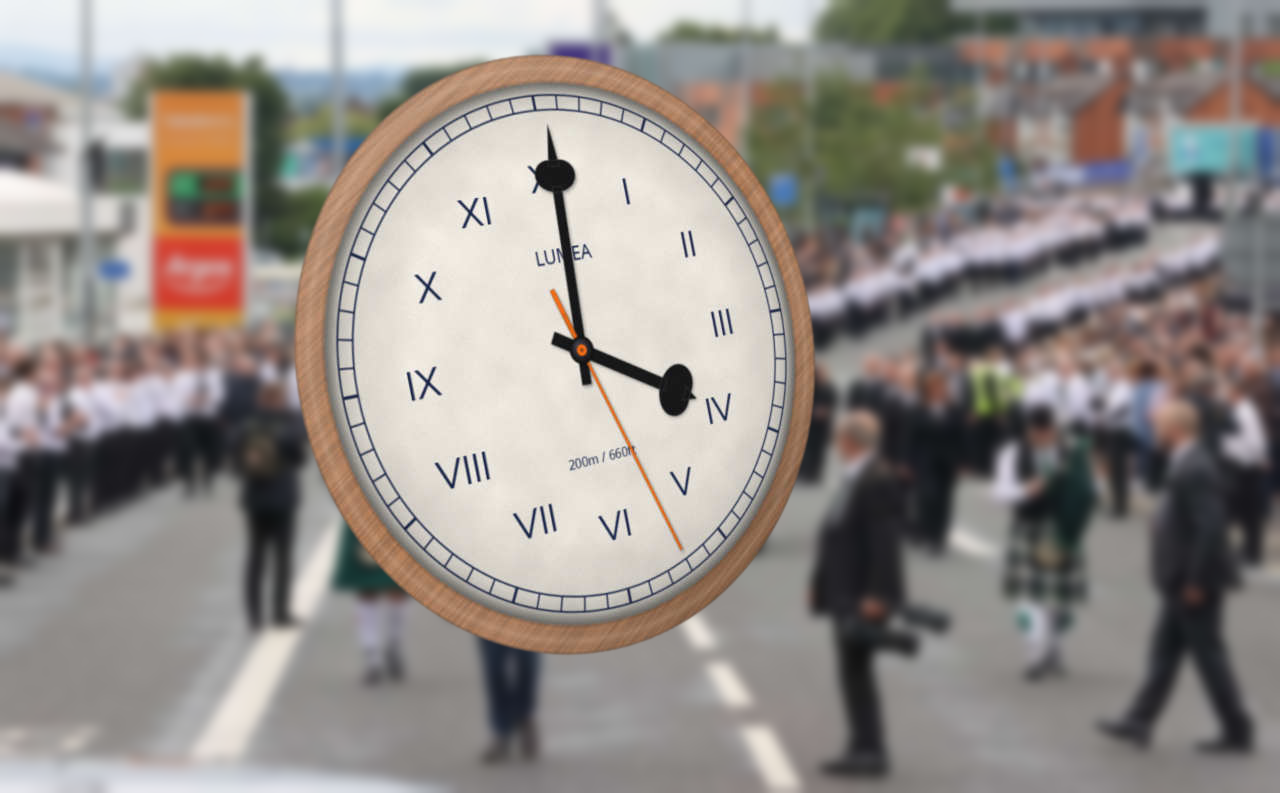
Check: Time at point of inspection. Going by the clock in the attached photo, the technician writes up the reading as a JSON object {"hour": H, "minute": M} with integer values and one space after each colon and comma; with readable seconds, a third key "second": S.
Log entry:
{"hour": 4, "minute": 0, "second": 27}
